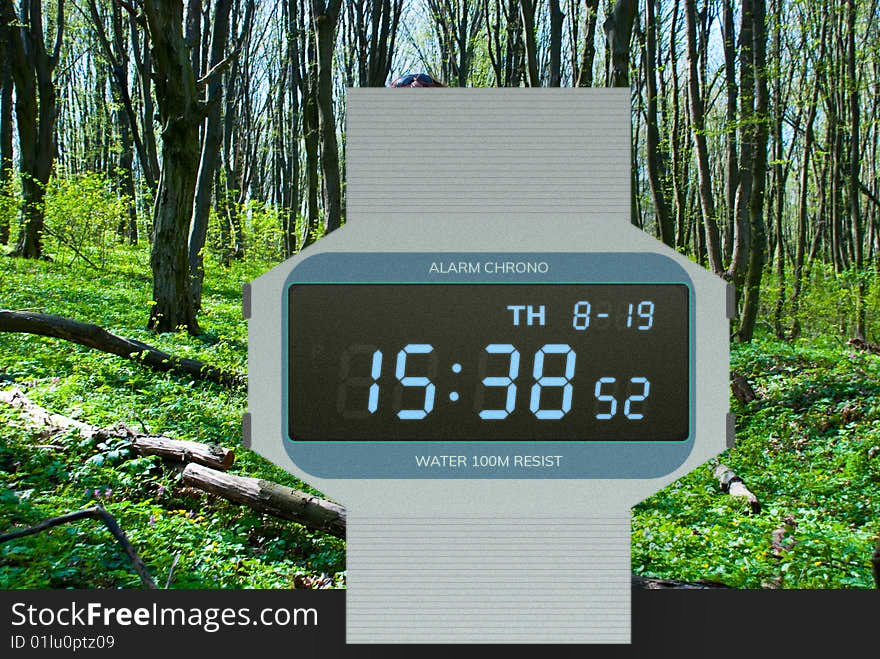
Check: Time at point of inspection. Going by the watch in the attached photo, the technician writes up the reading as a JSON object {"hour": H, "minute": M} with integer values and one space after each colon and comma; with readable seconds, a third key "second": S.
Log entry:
{"hour": 15, "minute": 38, "second": 52}
